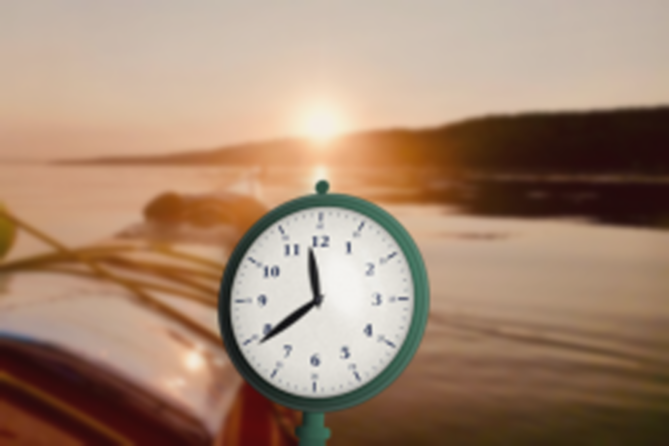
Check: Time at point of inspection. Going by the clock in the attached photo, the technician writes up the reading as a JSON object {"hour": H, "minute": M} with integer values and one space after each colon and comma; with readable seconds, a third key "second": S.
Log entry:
{"hour": 11, "minute": 39}
